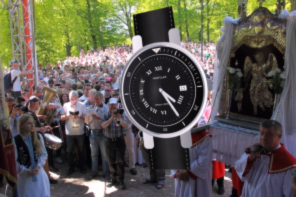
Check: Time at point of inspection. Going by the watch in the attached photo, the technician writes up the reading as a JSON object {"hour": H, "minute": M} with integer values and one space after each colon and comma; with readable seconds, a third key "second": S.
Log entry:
{"hour": 4, "minute": 25}
